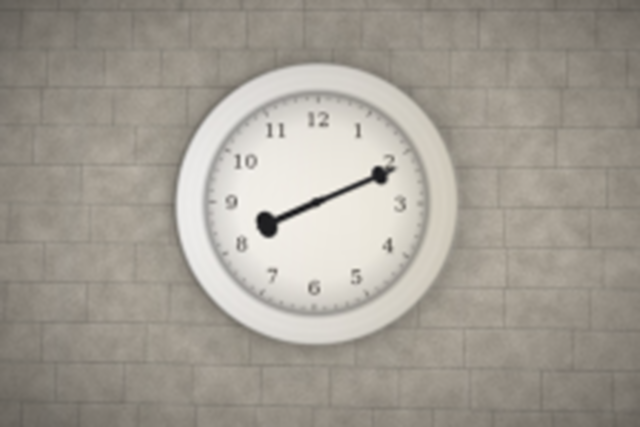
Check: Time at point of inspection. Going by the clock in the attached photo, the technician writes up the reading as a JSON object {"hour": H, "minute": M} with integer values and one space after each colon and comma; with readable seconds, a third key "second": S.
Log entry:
{"hour": 8, "minute": 11}
